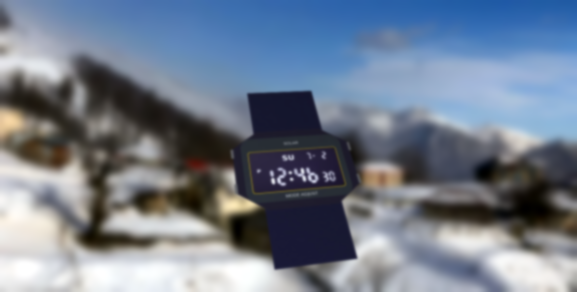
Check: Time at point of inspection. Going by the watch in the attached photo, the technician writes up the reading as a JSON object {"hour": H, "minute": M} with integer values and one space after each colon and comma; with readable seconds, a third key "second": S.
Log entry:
{"hour": 12, "minute": 46}
